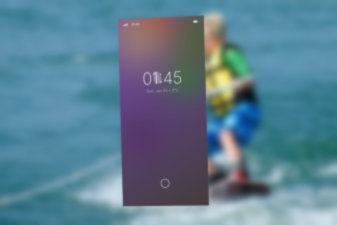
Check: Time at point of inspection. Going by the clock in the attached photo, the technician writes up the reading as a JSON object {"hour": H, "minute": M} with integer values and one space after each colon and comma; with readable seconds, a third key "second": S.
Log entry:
{"hour": 1, "minute": 45}
